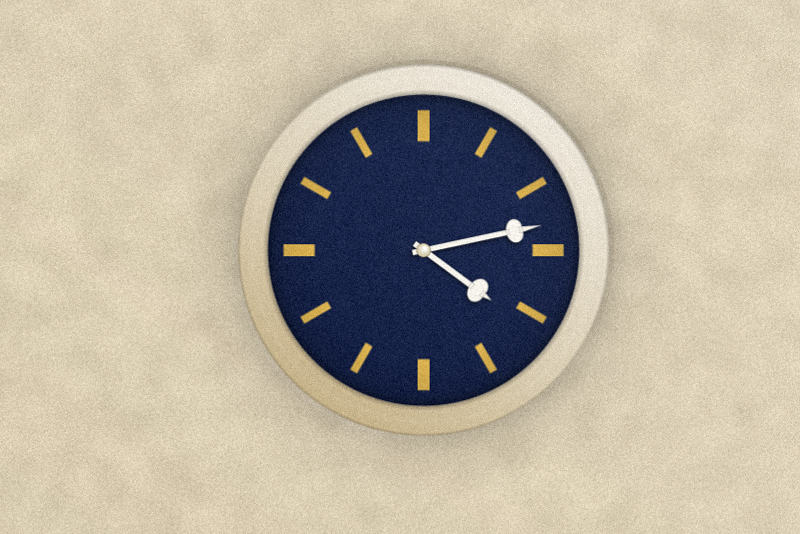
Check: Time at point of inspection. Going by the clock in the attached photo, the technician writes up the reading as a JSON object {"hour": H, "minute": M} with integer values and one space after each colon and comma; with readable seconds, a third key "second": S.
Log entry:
{"hour": 4, "minute": 13}
